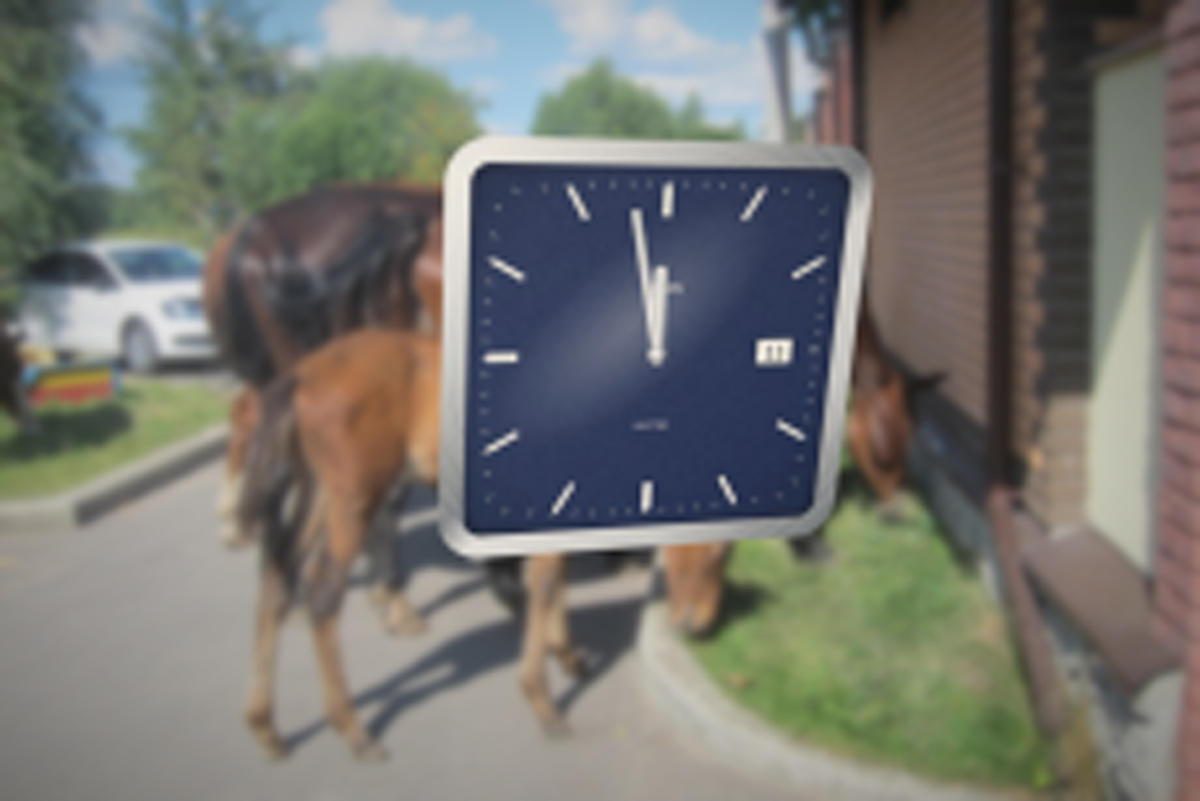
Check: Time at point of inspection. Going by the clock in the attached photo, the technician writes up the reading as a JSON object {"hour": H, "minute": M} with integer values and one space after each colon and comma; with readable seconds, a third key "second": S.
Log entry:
{"hour": 11, "minute": 58}
